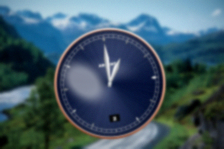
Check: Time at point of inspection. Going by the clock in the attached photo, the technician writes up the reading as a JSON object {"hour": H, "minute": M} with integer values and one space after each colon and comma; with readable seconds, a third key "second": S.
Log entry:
{"hour": 1, "minute": 0}
